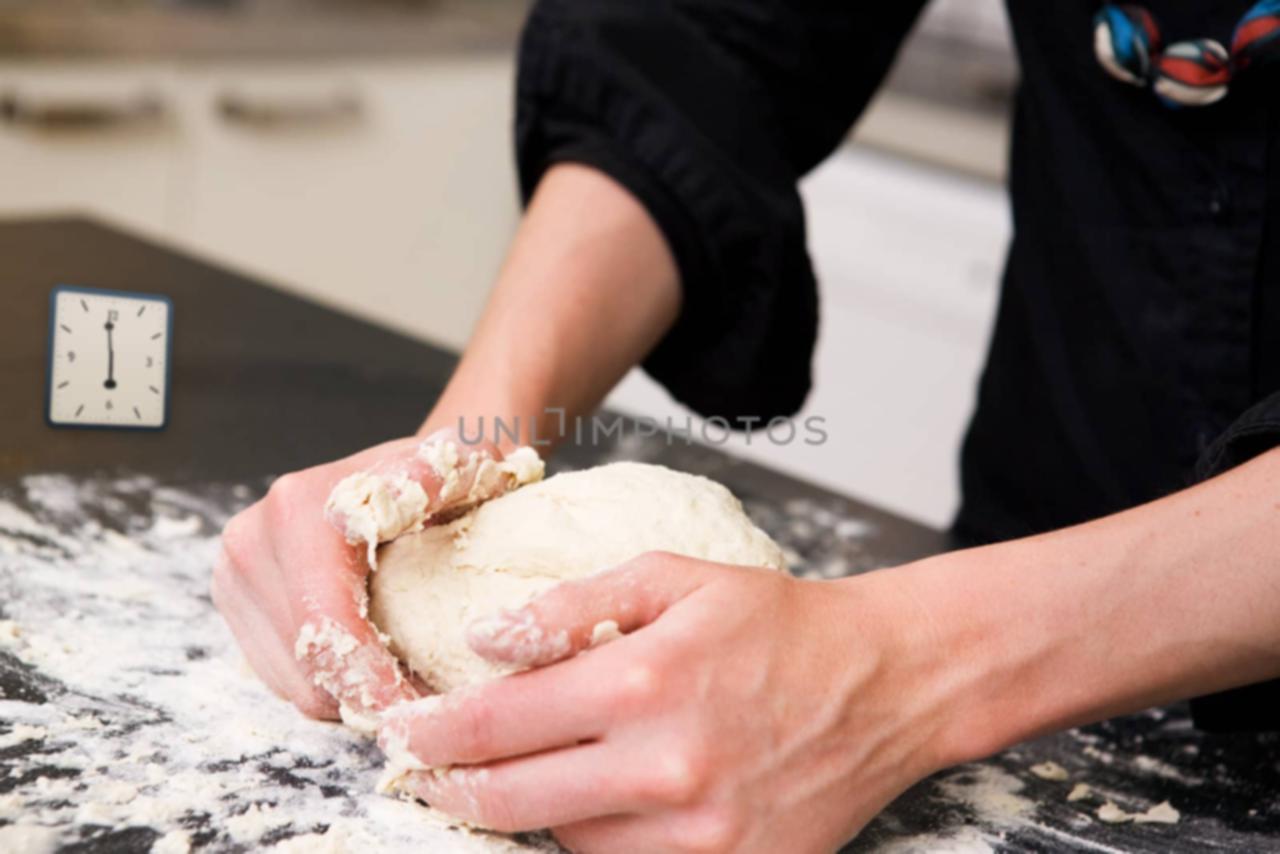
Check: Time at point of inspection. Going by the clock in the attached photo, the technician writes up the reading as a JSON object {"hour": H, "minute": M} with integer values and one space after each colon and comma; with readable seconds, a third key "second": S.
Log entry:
{"hour": 5, "minute": 59}
